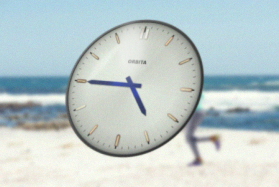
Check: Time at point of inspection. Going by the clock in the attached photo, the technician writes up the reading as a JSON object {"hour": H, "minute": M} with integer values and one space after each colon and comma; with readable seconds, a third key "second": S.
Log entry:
{"hour": 4, "minute": 45}
